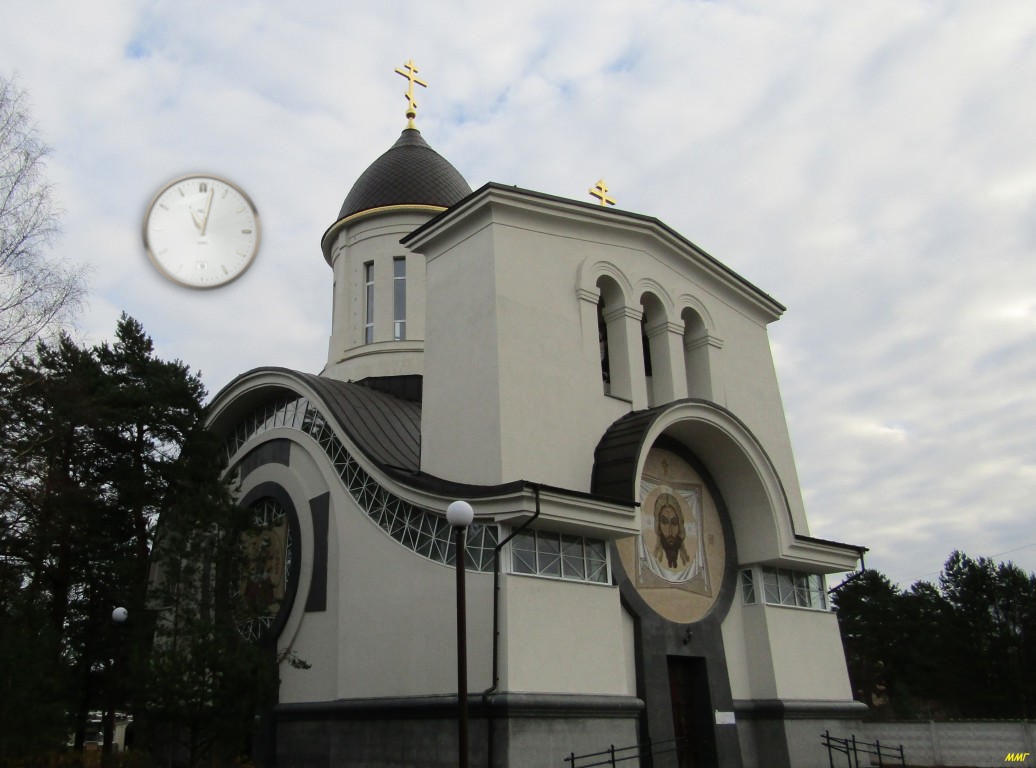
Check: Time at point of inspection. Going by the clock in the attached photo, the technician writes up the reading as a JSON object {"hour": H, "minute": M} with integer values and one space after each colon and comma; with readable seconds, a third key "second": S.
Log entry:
{"hour": 11, "minute": 2}
